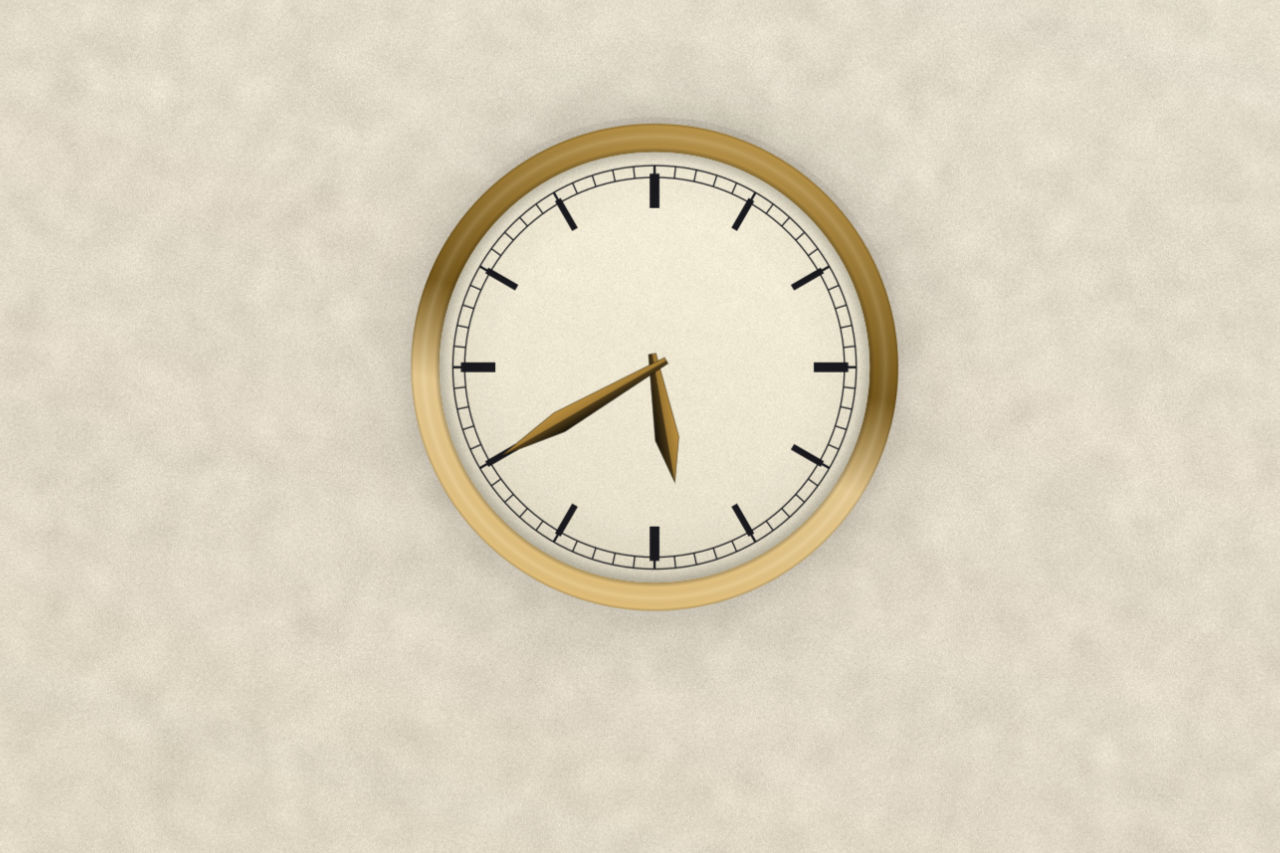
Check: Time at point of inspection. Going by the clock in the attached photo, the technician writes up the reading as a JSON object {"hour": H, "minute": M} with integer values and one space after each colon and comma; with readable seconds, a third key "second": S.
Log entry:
{"hour": 5, "minute": 40}
